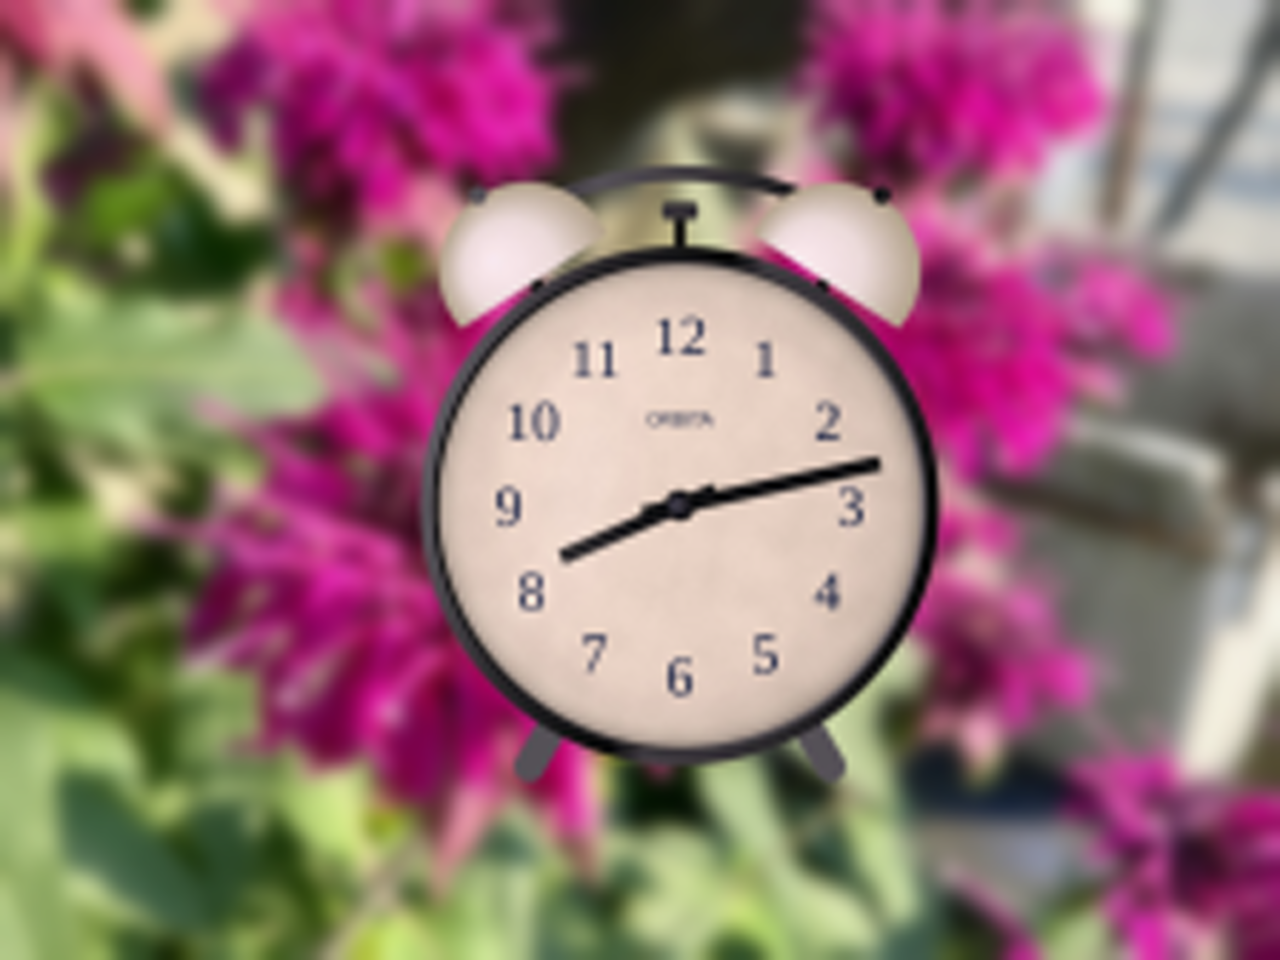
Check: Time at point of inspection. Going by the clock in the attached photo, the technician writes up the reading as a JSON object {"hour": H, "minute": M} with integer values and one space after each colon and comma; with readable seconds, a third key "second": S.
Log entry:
{"hour": 8, "minute": 13}
